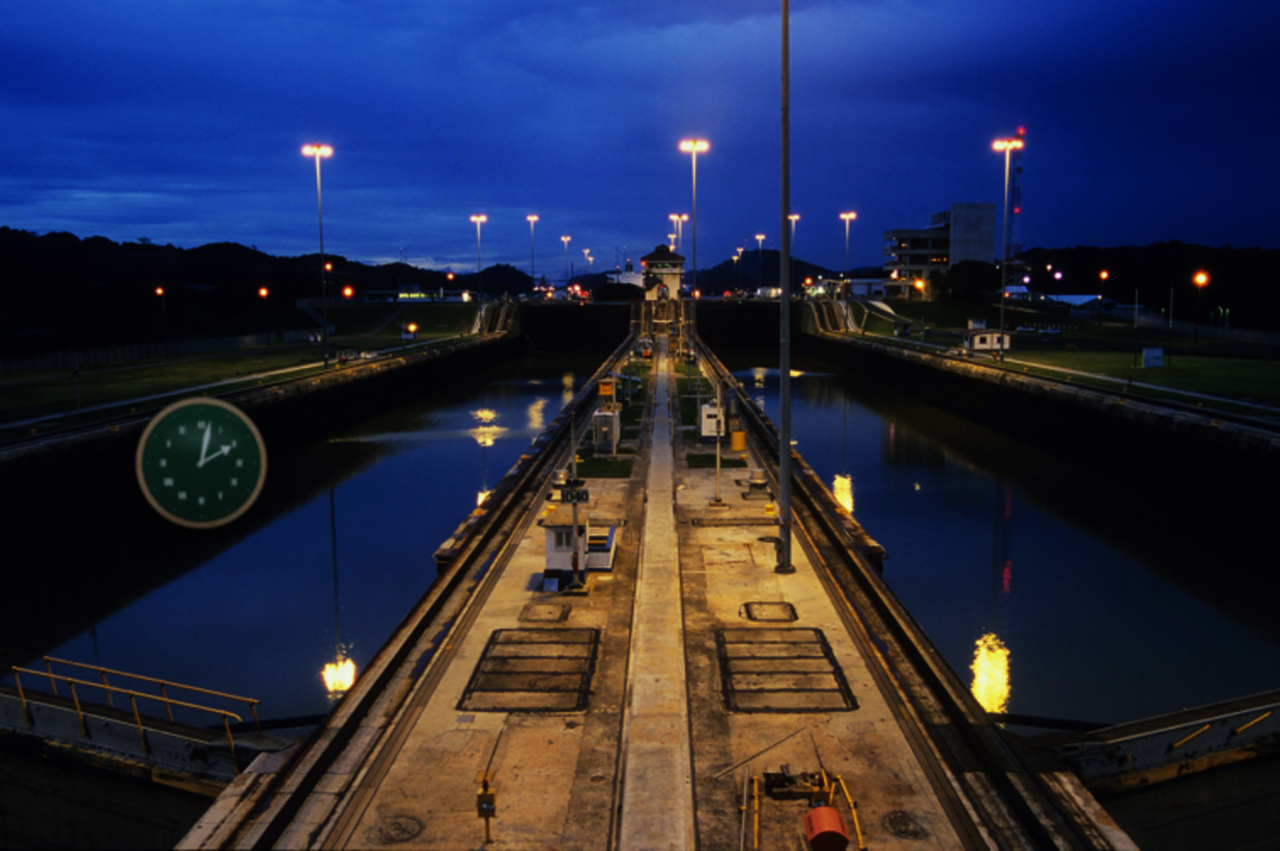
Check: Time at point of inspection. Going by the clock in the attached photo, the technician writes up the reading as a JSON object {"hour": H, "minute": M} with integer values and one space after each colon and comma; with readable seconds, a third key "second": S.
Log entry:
{"hour": 2, "minute": 2}
